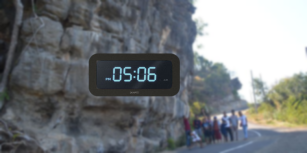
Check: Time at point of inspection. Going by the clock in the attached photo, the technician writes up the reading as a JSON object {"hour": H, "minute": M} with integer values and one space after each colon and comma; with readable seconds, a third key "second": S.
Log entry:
{"hour": 5, "minute": 6}
